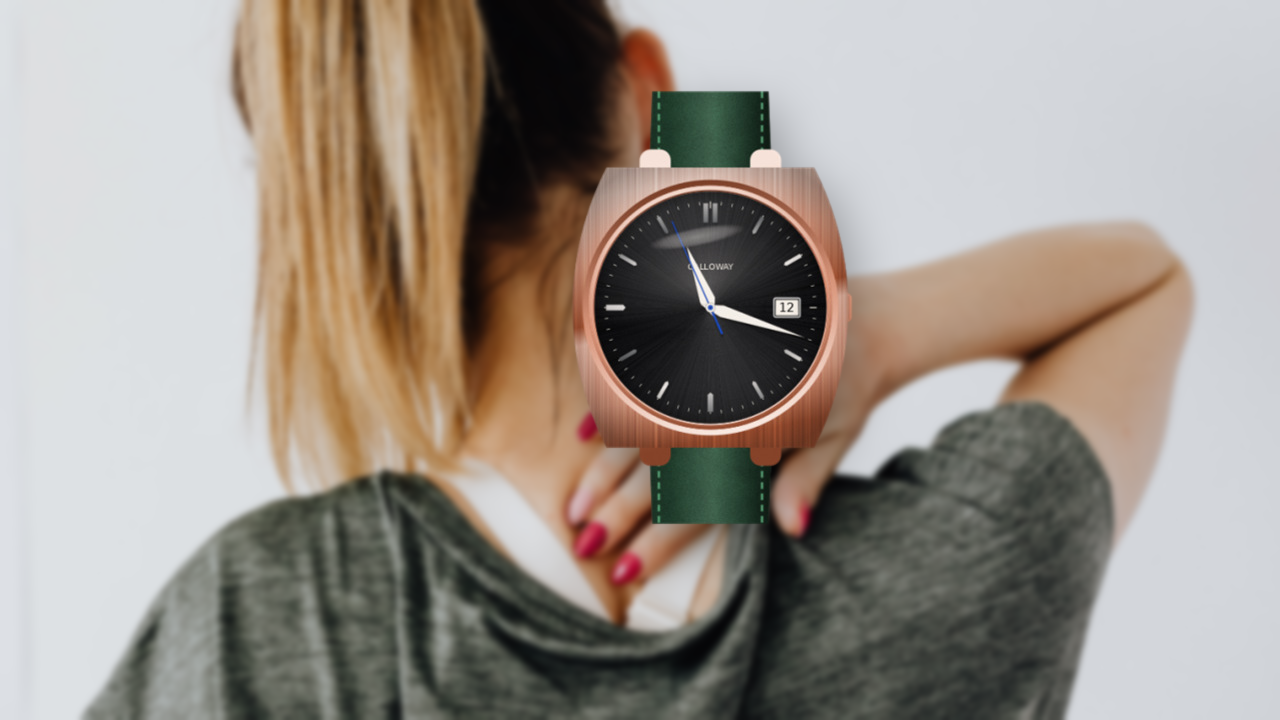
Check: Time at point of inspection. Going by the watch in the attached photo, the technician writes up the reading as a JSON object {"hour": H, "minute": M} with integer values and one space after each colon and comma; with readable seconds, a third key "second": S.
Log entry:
{"hour": 11, "minute": 17, "second": 56}
